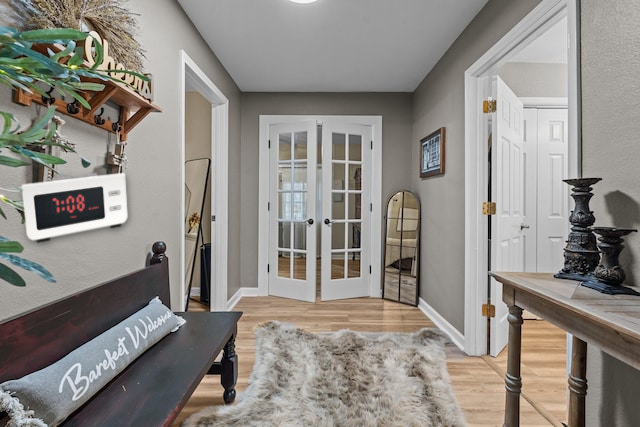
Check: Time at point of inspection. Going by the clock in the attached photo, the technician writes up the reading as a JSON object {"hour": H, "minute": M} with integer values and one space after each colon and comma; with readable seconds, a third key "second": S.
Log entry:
{"hour": 7, "minute": 8}
